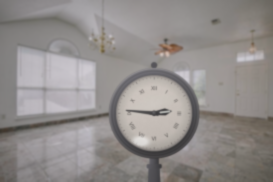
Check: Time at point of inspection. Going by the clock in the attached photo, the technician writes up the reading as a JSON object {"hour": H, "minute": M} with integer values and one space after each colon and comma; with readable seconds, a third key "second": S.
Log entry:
{"hour": 2, "minute": 46}
